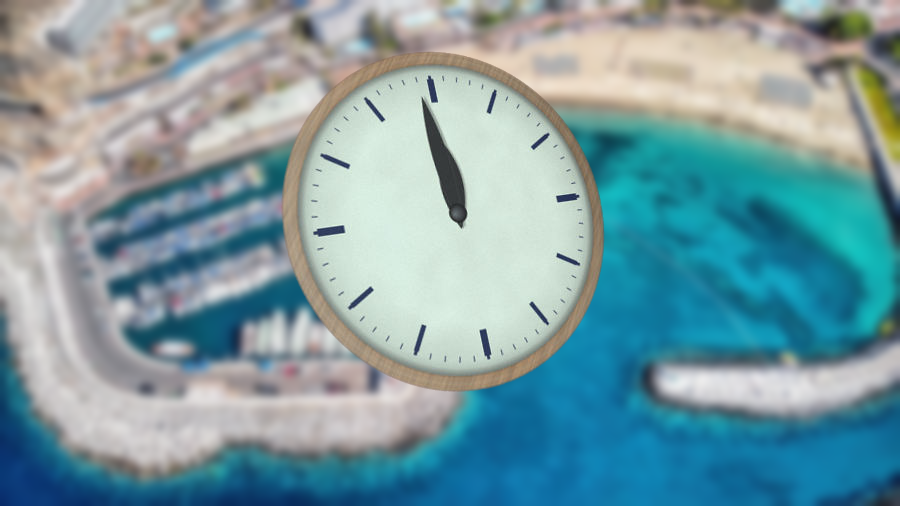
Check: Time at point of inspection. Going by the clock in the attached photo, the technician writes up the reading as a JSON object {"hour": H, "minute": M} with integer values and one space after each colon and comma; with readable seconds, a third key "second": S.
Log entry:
{"hour": 11, "minute": 59}
